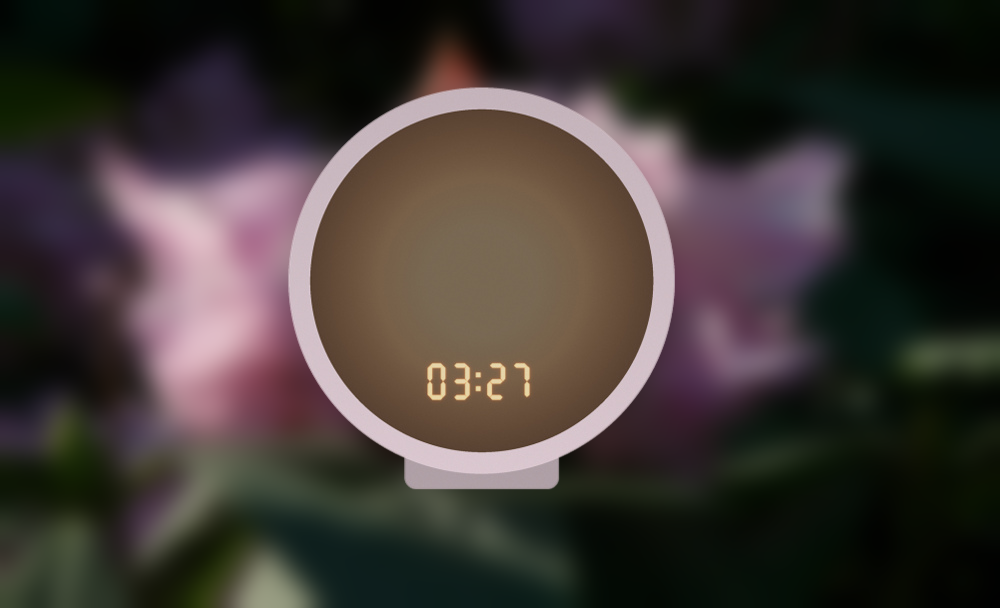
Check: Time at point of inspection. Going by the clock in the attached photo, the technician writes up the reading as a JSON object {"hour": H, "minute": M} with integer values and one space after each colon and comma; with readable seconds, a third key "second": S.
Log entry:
{"hour": 3, "minute": 27}
